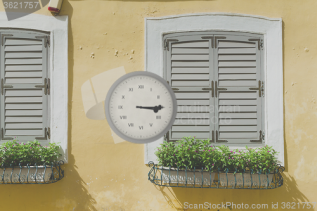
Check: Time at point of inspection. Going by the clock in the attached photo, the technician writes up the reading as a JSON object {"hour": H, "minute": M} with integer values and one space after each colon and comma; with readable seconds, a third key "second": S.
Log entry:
{"hour": 3, "minute": 15}
